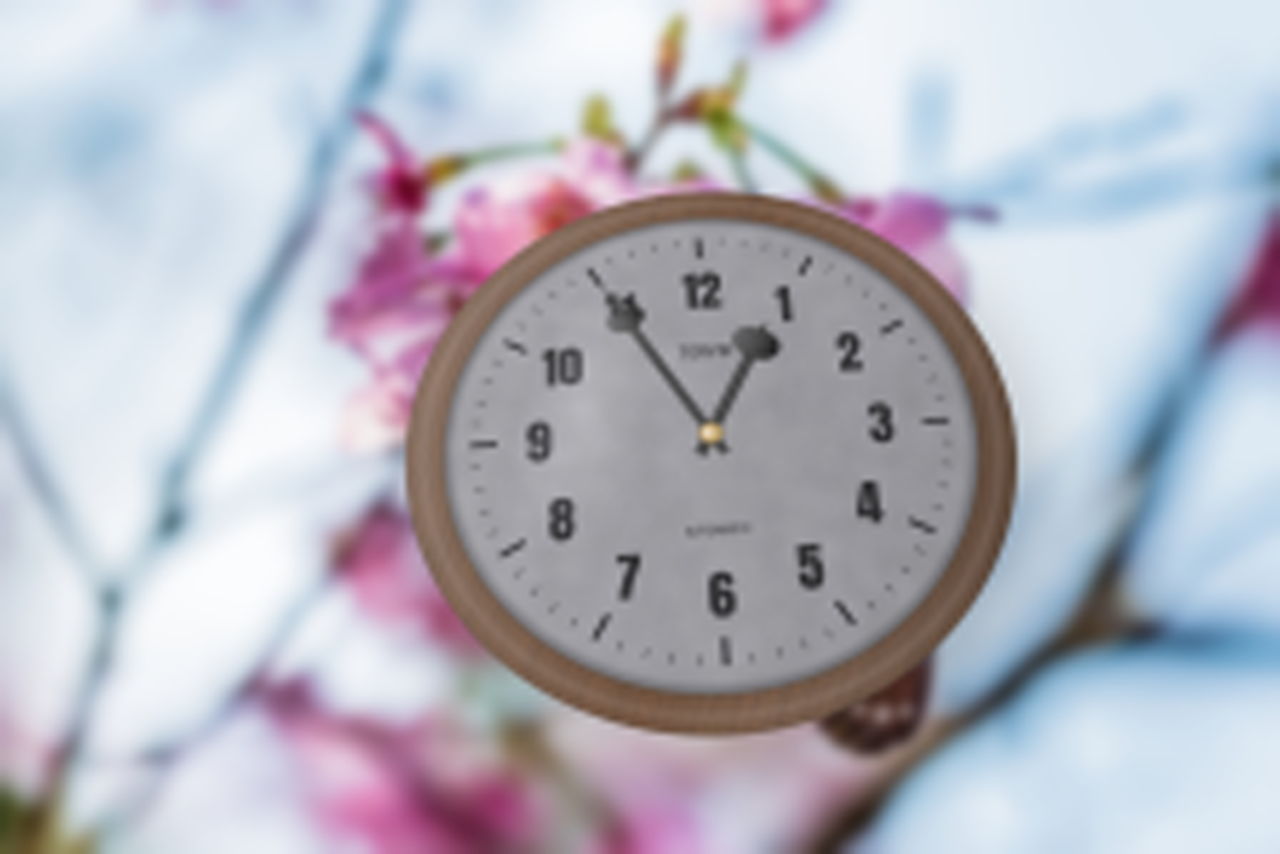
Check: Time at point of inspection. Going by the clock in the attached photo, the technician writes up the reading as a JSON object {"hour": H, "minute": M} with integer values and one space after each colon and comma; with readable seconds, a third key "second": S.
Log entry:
{"hour": 12, "minute": 55}
